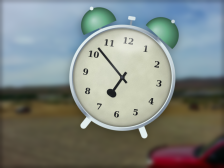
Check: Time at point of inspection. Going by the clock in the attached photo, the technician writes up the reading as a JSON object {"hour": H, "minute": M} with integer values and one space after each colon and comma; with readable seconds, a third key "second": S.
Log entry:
{"hour": 6, "minute": 52}
